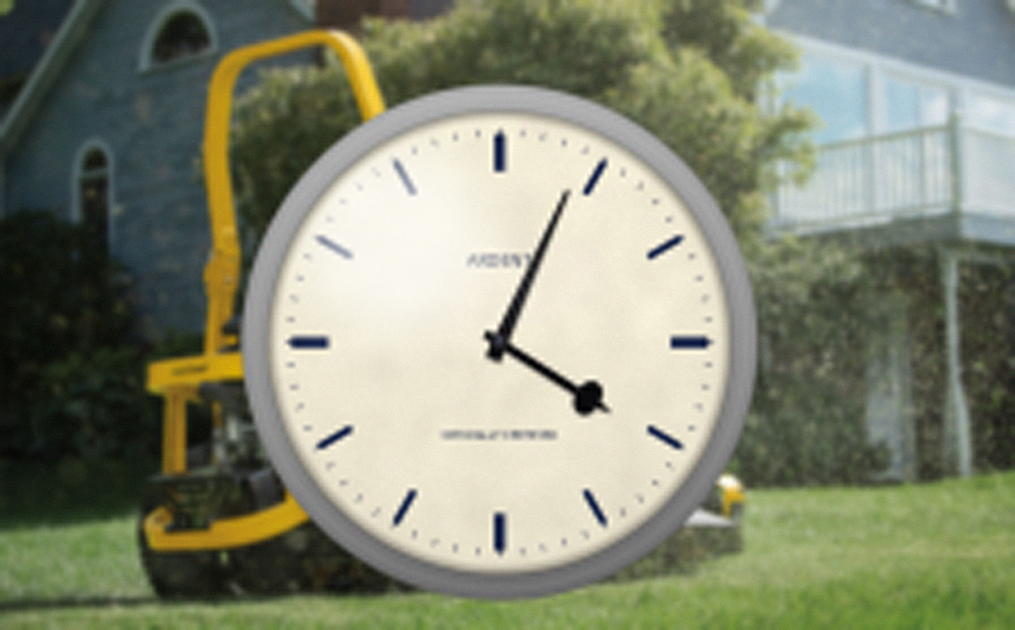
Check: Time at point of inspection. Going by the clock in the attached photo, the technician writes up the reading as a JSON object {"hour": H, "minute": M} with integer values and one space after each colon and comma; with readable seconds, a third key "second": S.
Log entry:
{"hour": 4, "minute": 4}
